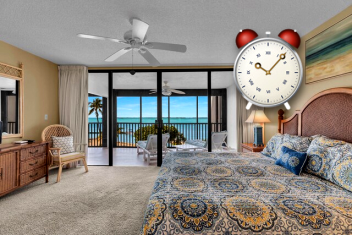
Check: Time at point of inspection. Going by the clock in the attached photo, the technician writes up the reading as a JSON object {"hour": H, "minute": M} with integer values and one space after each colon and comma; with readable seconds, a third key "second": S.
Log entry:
{"hour": 10, "minute": 7}
